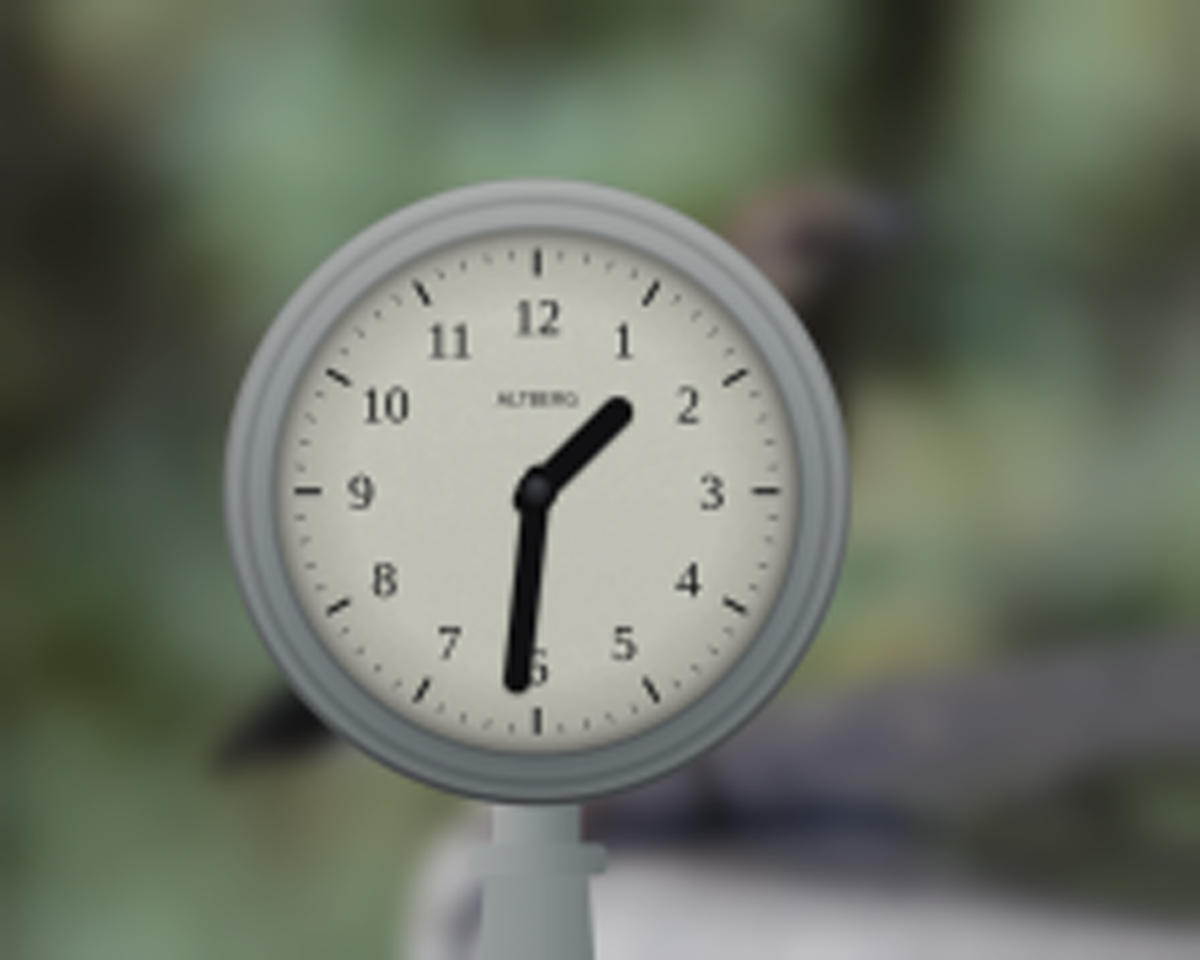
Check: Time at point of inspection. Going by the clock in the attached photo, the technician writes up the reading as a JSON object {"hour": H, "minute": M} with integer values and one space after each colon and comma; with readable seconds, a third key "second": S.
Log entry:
{"hour": 1, "minute": 31}
